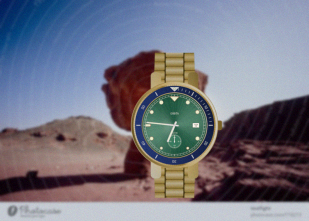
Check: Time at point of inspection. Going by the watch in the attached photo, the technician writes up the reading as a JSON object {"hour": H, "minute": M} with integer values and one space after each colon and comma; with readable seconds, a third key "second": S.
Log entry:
{"hour": 6, "minute": 46}
